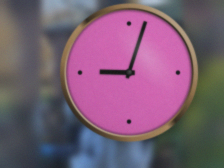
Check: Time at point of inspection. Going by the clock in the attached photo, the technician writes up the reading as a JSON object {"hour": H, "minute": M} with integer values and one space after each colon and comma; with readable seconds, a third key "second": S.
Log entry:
{"hour": 9, "minute": 3}
